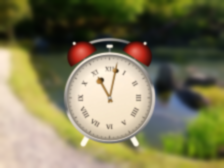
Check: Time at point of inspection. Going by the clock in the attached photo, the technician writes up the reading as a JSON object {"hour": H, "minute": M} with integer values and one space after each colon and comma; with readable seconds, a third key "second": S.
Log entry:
{"hour": 11, "minute": 2}
